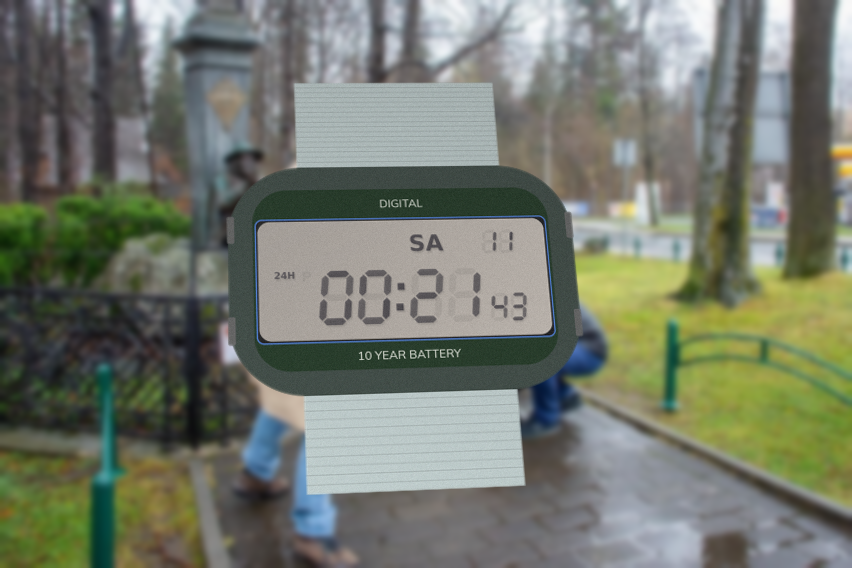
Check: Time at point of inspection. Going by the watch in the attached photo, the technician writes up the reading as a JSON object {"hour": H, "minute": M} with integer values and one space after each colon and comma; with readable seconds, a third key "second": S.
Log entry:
{"hour": 0, "minute": 21, "second": 43}
